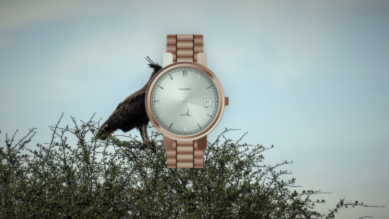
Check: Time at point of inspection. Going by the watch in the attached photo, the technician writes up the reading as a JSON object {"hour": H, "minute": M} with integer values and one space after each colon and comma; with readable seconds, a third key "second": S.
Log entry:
{"hour": 5, "minute": 17}
